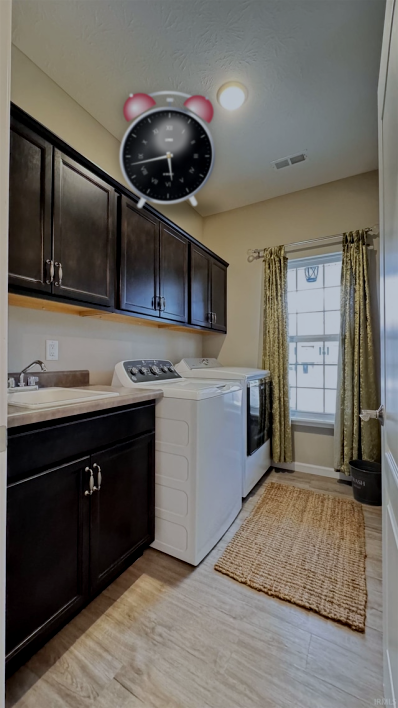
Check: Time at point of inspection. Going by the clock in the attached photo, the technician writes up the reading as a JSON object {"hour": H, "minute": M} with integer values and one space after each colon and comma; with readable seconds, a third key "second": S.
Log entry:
{"hour": 5, "minute": 43}
